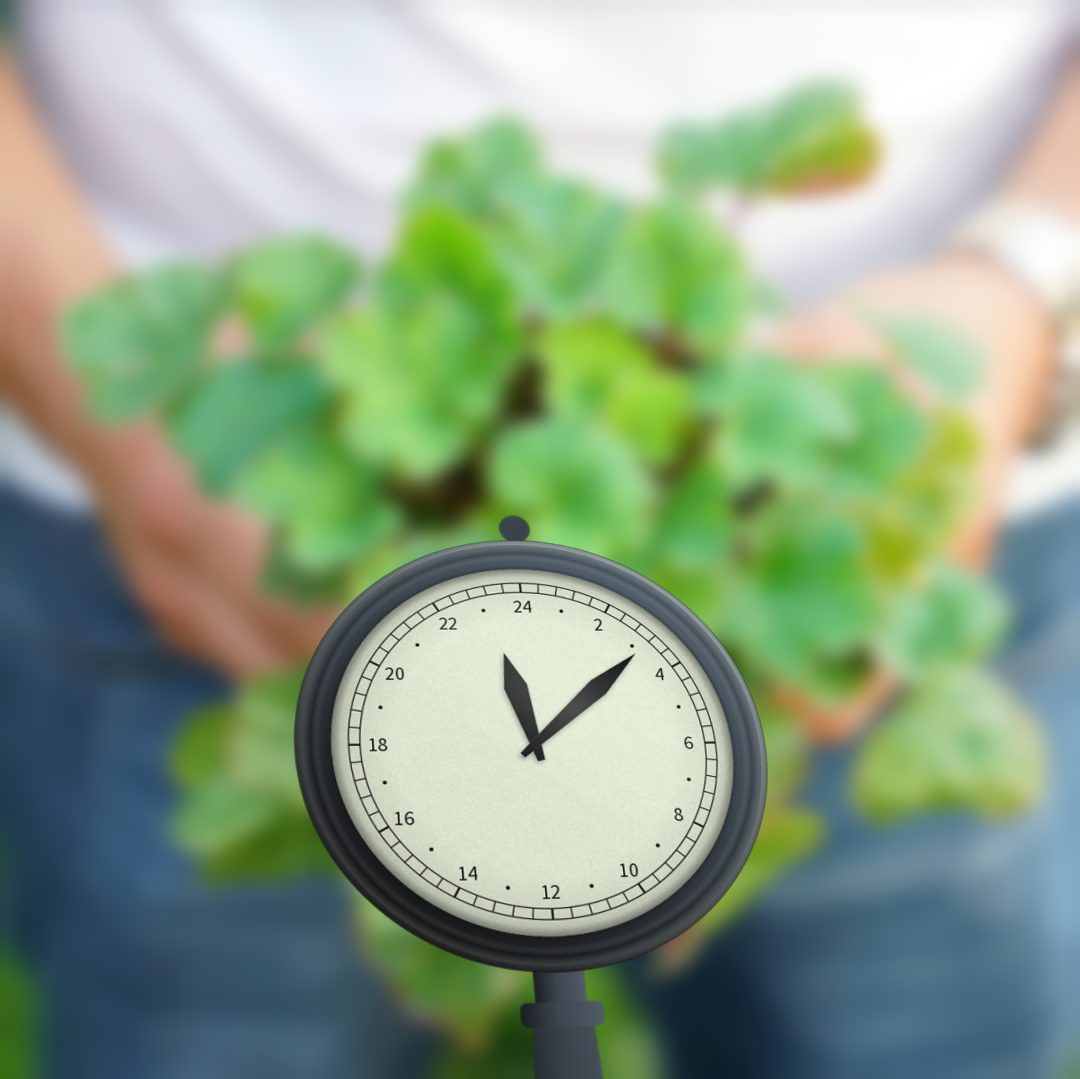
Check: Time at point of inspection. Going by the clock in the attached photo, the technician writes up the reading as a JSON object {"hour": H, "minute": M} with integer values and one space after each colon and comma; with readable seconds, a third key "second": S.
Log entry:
{"hour": 23, "minute": 8}
